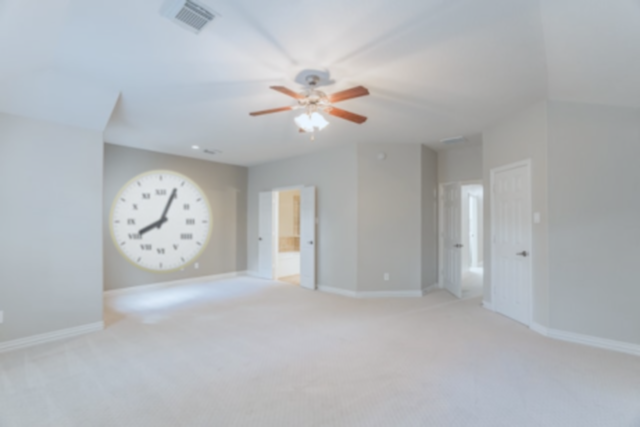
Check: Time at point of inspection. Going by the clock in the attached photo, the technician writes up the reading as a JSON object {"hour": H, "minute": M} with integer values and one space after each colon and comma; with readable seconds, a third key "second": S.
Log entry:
{"hour": 8, "minute": 4}
